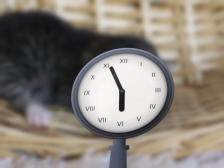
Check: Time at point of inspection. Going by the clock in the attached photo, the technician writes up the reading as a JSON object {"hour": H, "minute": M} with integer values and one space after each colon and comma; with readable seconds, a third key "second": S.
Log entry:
{"hour": 5, "minute": 56}
